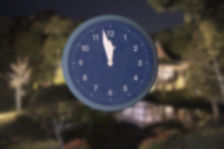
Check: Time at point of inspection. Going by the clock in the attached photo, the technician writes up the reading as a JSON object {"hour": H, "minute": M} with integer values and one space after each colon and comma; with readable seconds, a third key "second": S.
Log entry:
{"hour": 11, "minute": 58}
